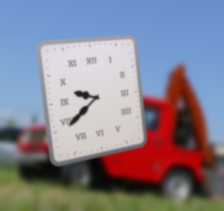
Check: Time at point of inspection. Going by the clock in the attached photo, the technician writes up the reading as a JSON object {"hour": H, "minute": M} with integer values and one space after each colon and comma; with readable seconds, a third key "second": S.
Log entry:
{"hour": 9, "minute": 39}
